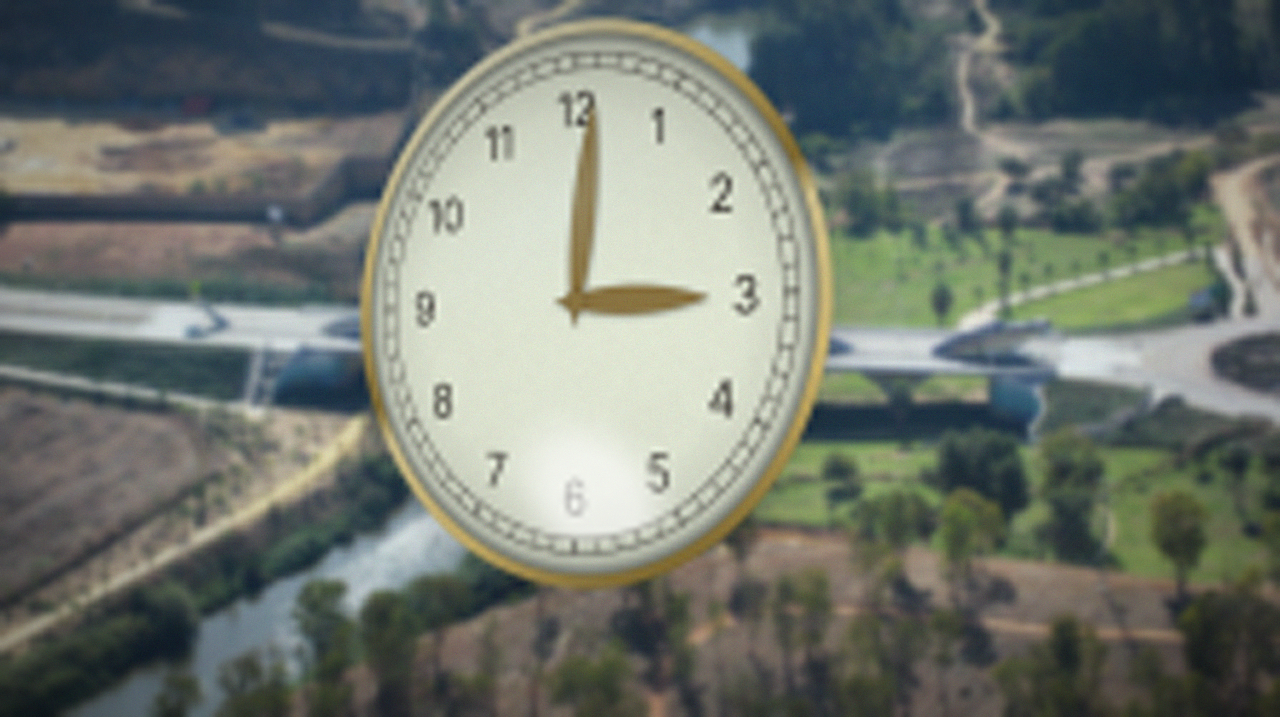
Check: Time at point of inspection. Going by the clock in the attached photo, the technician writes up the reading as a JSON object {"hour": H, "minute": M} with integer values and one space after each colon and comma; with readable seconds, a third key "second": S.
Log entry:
{"hour": 3, "minute": 1}
